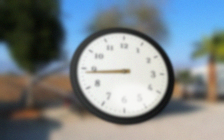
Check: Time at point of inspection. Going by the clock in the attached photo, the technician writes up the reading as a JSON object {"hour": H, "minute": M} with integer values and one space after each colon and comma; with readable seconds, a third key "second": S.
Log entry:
{"hour": 8, "minute": 44}
